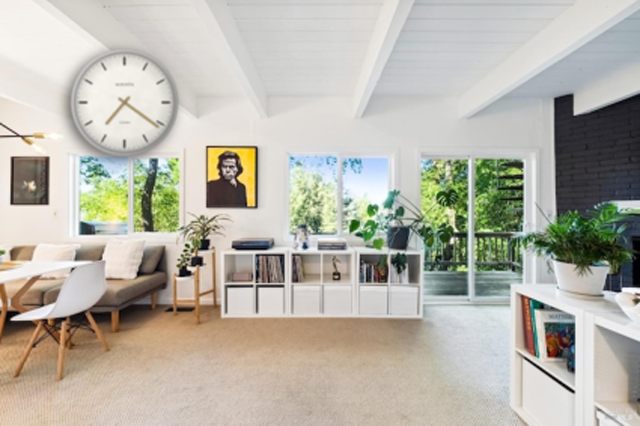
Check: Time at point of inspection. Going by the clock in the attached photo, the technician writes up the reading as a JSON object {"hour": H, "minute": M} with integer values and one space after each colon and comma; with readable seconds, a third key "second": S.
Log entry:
{"hour": 7, "minute": 21}
